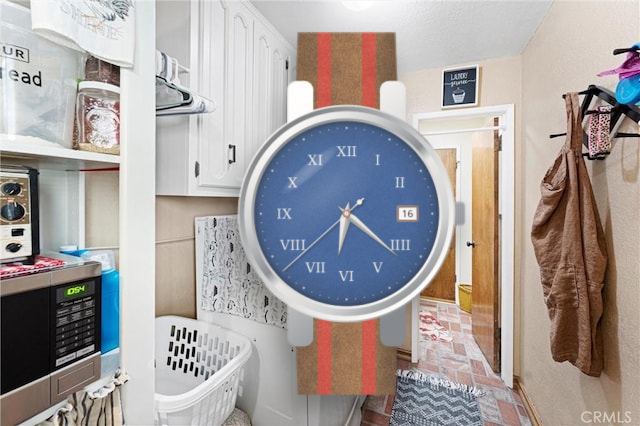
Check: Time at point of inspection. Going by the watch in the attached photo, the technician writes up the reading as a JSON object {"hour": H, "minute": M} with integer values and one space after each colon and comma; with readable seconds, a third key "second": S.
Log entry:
{"hour": 6, "minute": 21, "second": 38}
